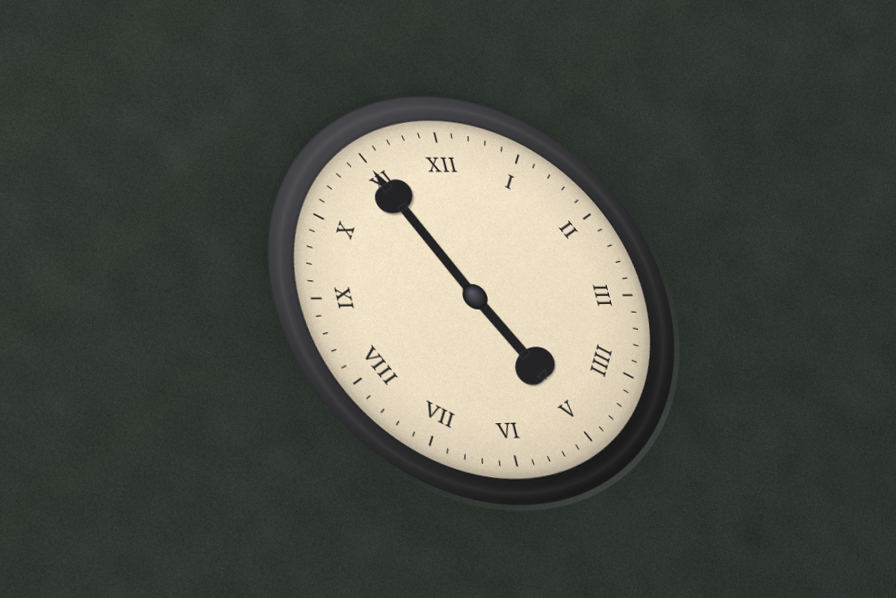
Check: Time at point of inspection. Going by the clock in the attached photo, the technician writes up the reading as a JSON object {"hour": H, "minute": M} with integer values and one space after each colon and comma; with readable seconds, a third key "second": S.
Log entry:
{"hour": 4, "minute": 55}
